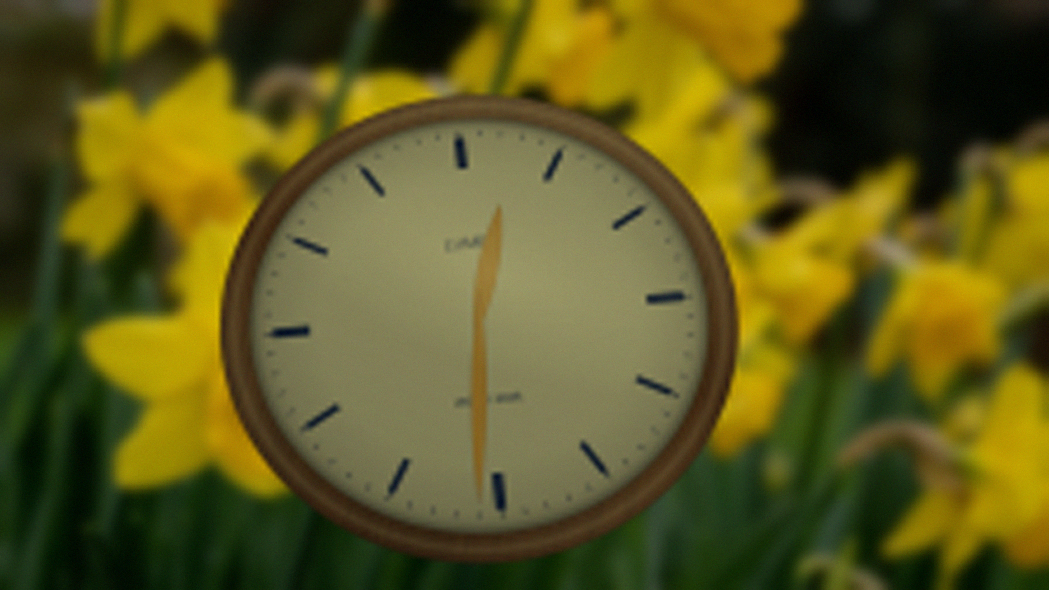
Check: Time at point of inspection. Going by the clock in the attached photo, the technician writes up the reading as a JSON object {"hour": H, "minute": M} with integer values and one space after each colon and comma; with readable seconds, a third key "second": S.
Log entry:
{"hour": 12, "minute": 31}
